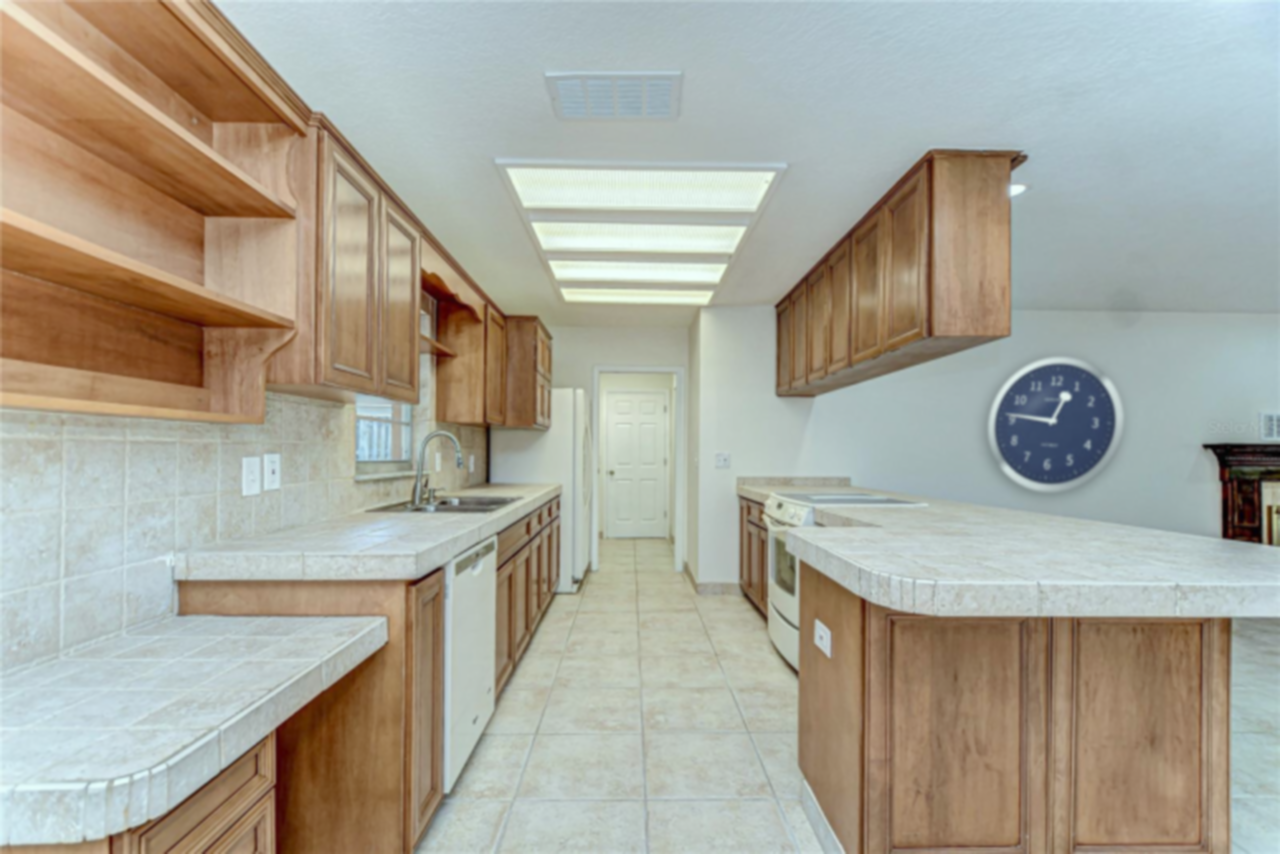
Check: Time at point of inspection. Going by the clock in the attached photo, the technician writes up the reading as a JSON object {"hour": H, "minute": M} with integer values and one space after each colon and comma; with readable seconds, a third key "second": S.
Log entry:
{"hour": 12, "minute": 46}
